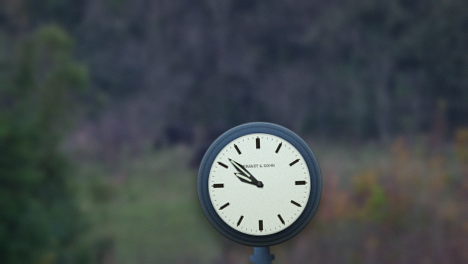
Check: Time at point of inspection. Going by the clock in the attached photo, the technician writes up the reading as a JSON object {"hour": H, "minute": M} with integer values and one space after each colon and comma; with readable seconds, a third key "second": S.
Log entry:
{"hour": 9, "minute": 52}
